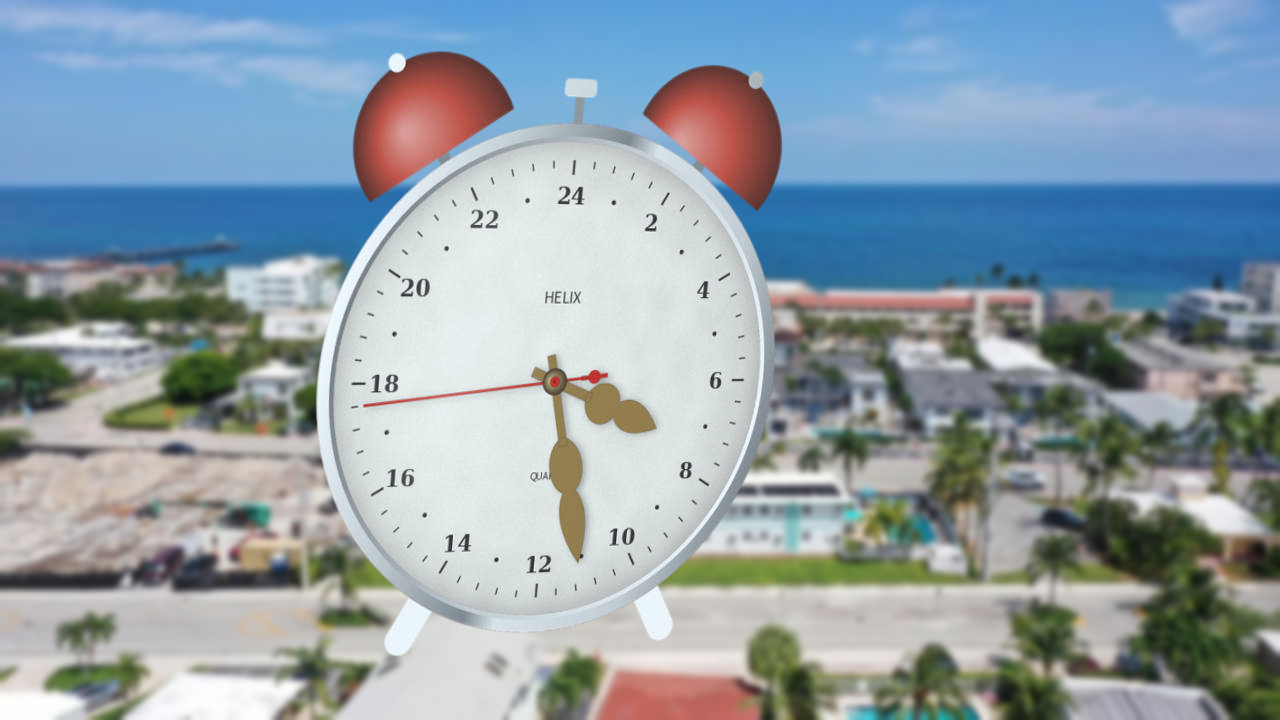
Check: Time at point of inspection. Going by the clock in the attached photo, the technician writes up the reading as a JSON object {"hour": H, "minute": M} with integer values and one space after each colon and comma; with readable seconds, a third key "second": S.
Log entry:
{"hour": 7, "minute": 27, "second": 44}
